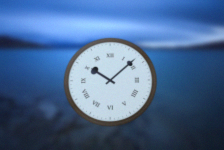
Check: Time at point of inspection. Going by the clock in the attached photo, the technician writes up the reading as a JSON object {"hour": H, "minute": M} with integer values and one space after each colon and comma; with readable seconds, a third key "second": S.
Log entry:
{"hour": 10, "minute": 8}
